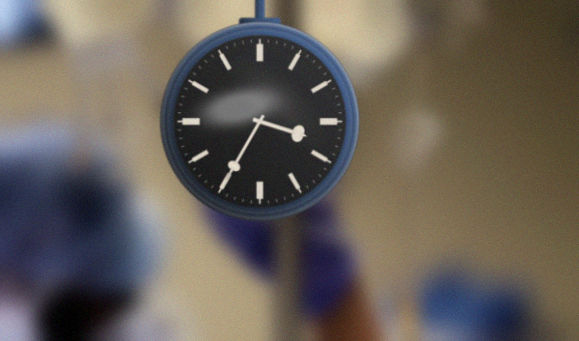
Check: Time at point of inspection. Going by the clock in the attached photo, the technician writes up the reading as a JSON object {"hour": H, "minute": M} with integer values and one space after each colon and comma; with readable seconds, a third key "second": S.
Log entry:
{"hour": 3, "minute": 35}
